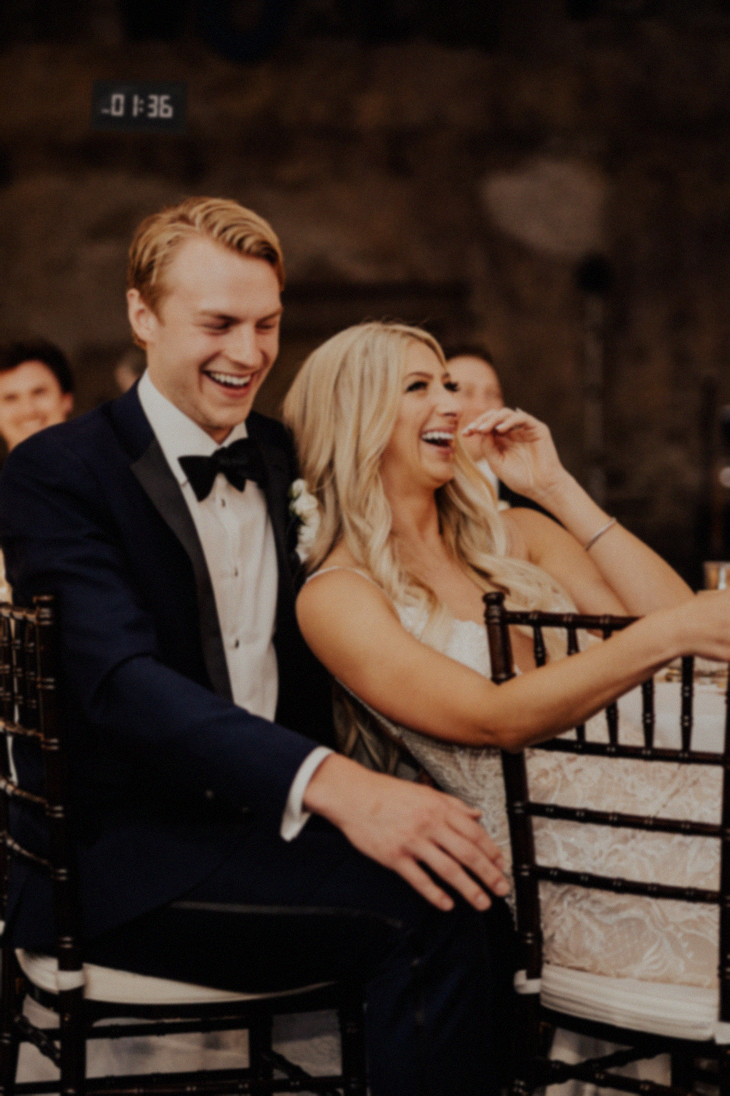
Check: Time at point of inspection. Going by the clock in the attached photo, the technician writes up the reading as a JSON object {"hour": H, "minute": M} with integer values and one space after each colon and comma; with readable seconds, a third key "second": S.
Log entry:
{"hour": 1, "minute": 36}
